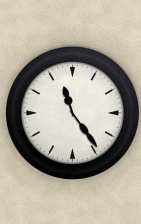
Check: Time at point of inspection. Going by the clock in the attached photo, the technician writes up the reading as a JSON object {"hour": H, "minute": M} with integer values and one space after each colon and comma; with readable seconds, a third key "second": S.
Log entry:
{"hour": 11, "minute": 24}
